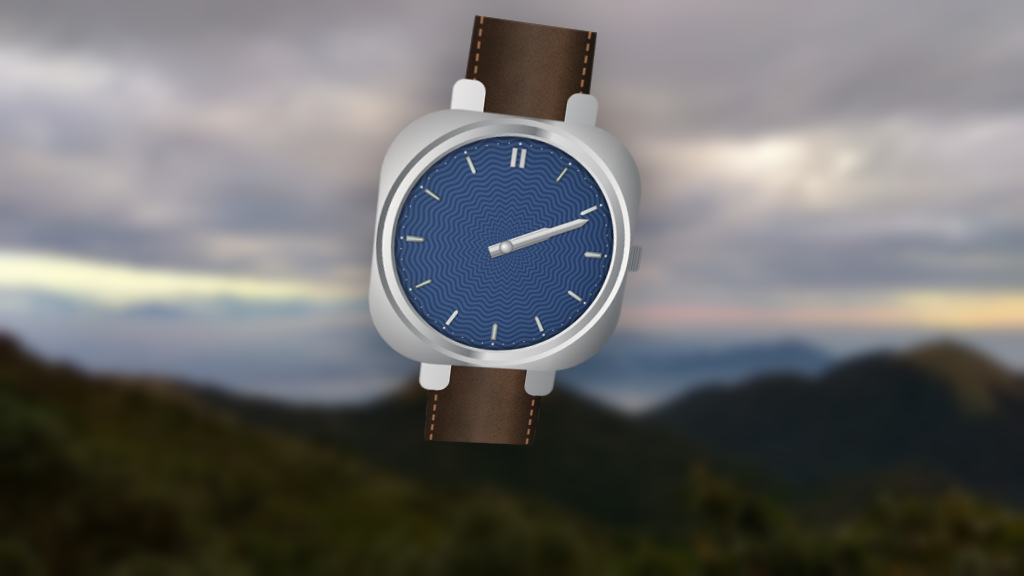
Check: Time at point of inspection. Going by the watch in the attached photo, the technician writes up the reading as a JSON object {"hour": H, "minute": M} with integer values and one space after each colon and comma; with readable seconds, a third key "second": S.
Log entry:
{"hour": 2, "minute": 11}
